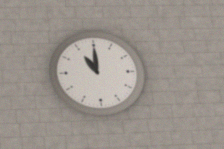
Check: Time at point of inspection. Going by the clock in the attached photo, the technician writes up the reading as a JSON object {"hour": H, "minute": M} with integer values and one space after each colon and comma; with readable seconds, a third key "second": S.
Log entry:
{"hour": 11, "minute": 0}
